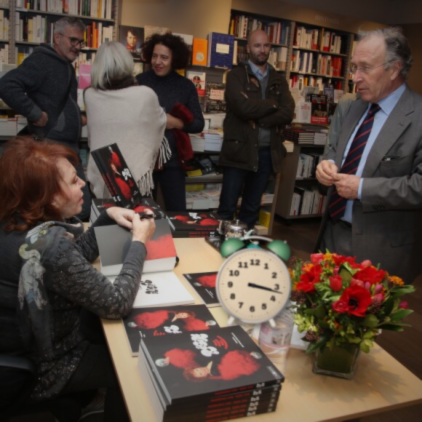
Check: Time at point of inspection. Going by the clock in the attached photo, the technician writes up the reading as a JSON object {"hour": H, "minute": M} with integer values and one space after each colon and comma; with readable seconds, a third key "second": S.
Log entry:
{"hour": 3, "minute": 17}
